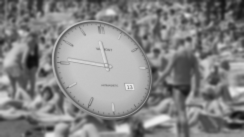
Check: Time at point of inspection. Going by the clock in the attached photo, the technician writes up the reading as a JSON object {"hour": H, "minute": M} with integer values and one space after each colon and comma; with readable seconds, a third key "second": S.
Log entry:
{"hour": 11, "minute": 46}
